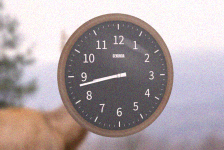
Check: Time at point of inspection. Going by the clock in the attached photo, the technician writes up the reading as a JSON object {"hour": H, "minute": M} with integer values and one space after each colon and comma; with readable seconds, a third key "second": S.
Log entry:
{"hour": 8, "minute": 43}
